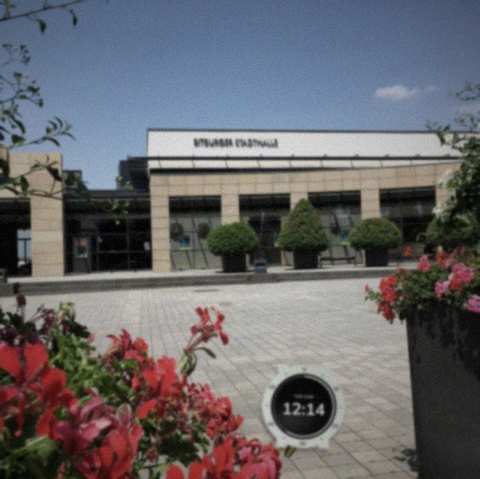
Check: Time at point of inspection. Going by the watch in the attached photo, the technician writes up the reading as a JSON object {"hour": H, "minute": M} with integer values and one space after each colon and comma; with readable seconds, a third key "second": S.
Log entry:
{"hour": 12, "minute": 14}
